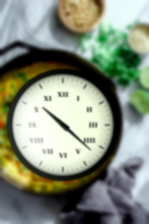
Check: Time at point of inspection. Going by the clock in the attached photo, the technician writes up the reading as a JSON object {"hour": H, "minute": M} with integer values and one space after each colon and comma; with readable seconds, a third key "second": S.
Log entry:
{"hour": 10, "minute": 22}
